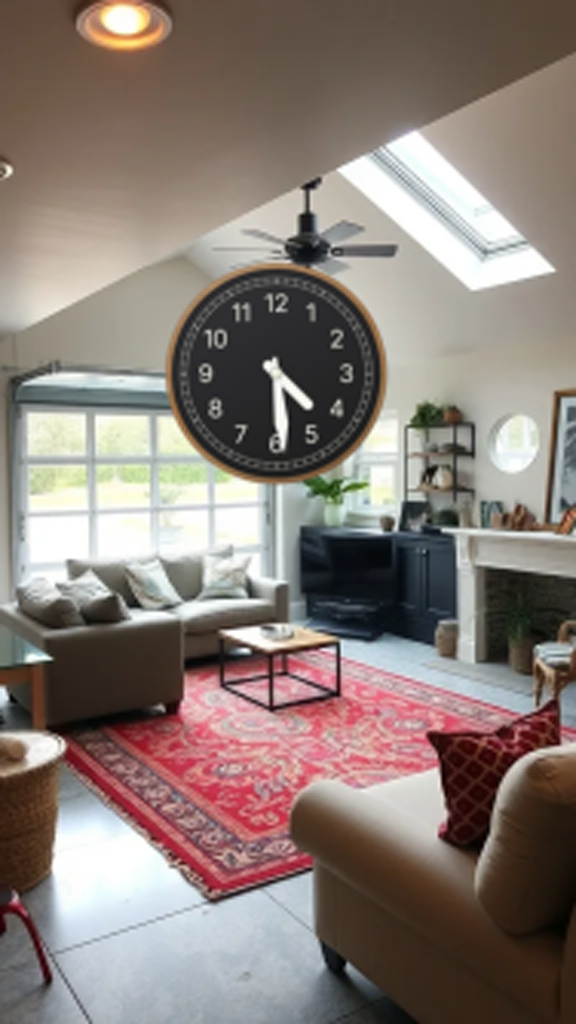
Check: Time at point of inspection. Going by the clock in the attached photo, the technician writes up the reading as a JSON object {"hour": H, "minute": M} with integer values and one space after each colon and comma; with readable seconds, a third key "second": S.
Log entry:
{"hour": 4, "minute": 29}
